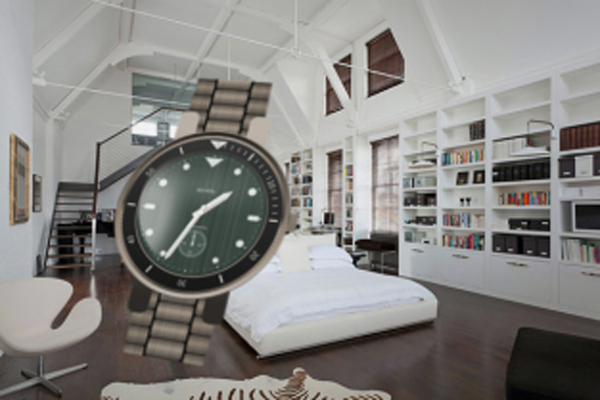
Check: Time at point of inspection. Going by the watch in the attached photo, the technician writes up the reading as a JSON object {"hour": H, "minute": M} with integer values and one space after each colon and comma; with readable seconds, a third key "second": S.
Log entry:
{"hour": 1, "minute": 34}
